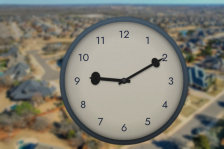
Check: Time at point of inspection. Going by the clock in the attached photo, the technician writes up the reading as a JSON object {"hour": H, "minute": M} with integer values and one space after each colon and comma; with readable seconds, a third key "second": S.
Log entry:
{"hour": 9, "minute": 10}
